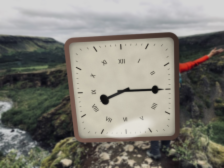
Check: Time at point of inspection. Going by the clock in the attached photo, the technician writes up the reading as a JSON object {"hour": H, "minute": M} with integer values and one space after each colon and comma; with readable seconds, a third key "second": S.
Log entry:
{"hour": 8, "minute": 15}
